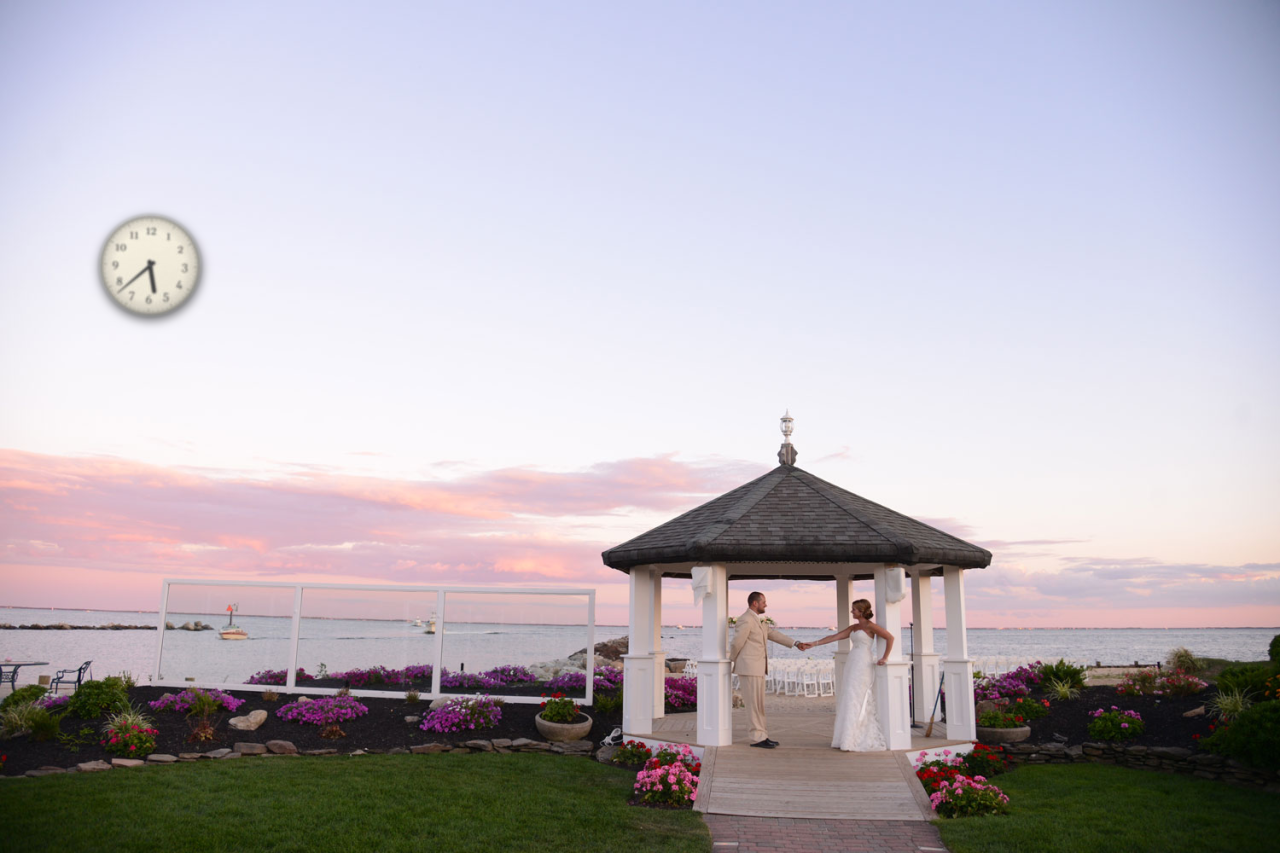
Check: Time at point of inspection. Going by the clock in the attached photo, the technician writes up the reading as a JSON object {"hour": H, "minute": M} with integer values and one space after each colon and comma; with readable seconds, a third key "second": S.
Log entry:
{"hour": 5, "minute": 38}
